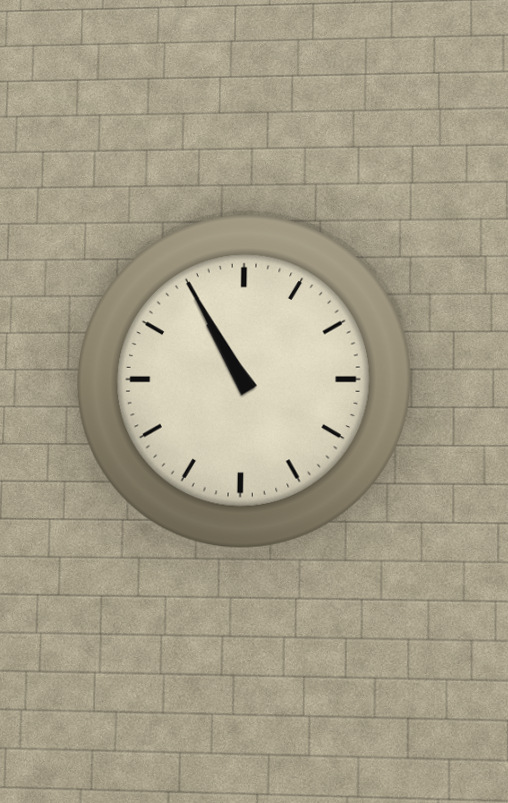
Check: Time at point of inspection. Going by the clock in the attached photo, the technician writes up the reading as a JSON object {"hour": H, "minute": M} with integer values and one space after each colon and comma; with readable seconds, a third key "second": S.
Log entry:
{"hour": 10, "minute": 55}
